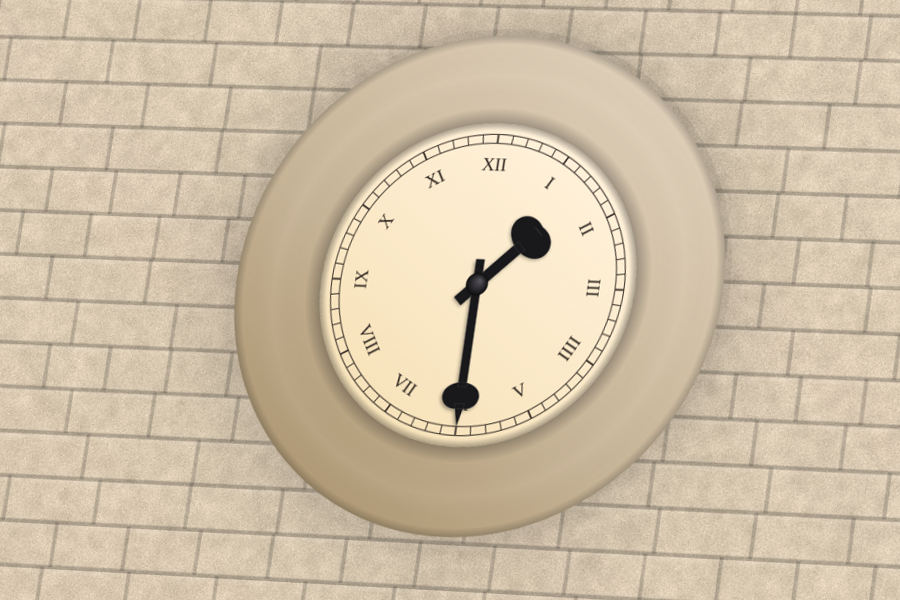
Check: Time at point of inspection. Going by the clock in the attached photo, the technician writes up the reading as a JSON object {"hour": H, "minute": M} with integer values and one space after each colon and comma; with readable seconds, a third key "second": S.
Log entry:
{"hour": 1, "minute": 30}
